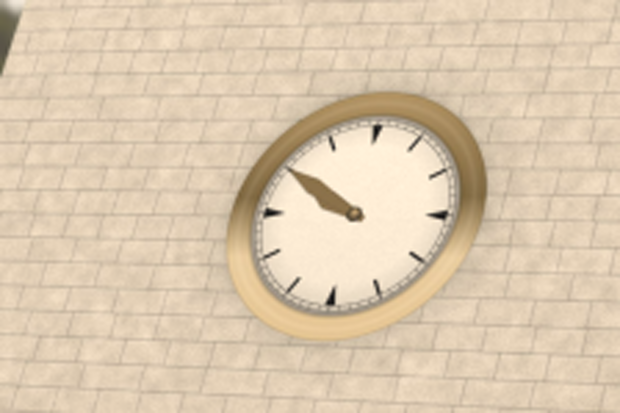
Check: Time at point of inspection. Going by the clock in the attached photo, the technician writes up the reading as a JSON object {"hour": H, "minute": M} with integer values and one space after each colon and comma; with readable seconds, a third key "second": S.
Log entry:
{"hour": 9, "minute": 50}
